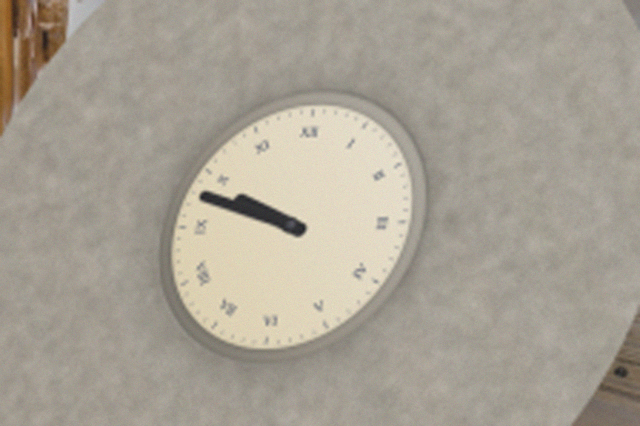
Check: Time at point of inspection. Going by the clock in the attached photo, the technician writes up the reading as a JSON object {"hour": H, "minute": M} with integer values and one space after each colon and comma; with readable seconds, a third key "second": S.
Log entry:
{"hour": 9, "minute": 48}
